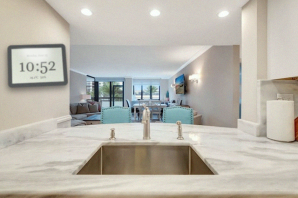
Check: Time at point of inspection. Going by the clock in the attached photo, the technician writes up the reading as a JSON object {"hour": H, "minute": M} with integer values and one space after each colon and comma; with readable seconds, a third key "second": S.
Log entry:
{"hour": 10, "minute": 52}
